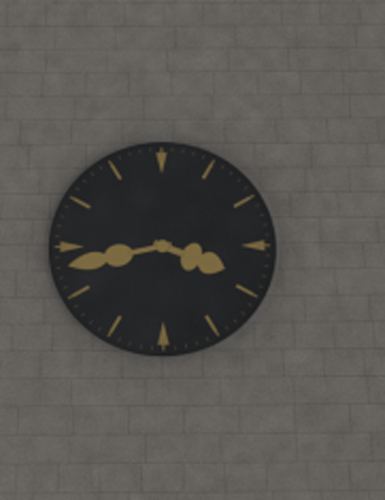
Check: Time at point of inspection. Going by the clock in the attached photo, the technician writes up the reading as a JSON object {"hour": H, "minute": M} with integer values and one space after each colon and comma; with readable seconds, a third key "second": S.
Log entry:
{"hour": 3, "minute": 43}
